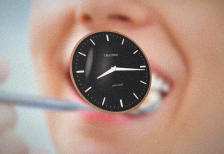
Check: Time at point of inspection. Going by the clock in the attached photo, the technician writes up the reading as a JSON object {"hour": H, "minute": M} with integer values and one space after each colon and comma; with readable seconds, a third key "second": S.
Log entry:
{"hour": 8, "minute": 16}
